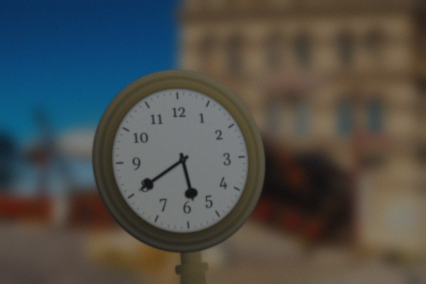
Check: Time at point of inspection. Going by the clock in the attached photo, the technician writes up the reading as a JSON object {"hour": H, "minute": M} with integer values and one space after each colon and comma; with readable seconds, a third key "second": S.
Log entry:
{"hour": 5, "minute": 40}
